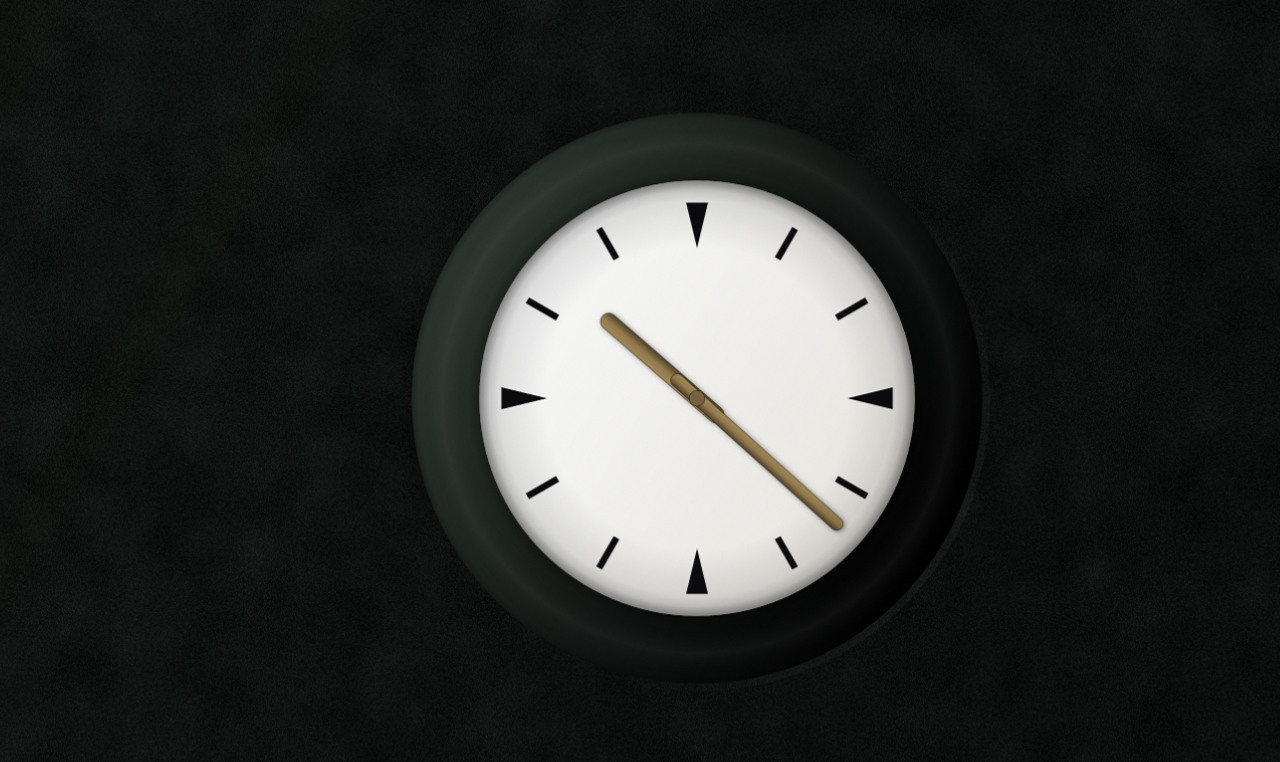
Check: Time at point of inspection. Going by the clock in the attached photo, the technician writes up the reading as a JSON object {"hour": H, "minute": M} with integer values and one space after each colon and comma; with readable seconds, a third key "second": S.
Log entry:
{"hour": 10, "minute": 22}
